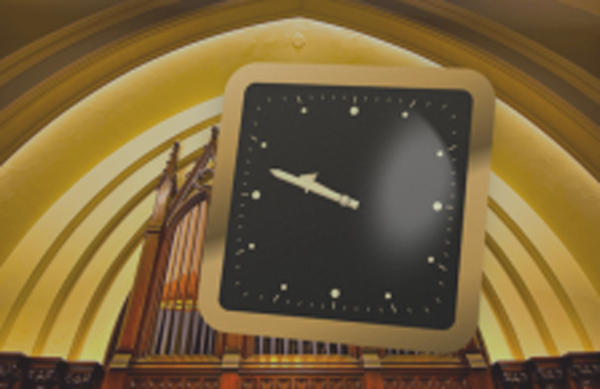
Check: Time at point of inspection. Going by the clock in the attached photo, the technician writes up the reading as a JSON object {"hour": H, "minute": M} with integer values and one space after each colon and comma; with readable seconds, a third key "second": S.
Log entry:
{"hour": 9, "minute": 48}
